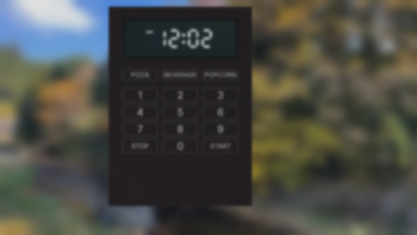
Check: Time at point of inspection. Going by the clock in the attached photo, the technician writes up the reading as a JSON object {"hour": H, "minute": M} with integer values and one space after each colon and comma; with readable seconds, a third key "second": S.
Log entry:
{"hour": 12, "minute": 2}
